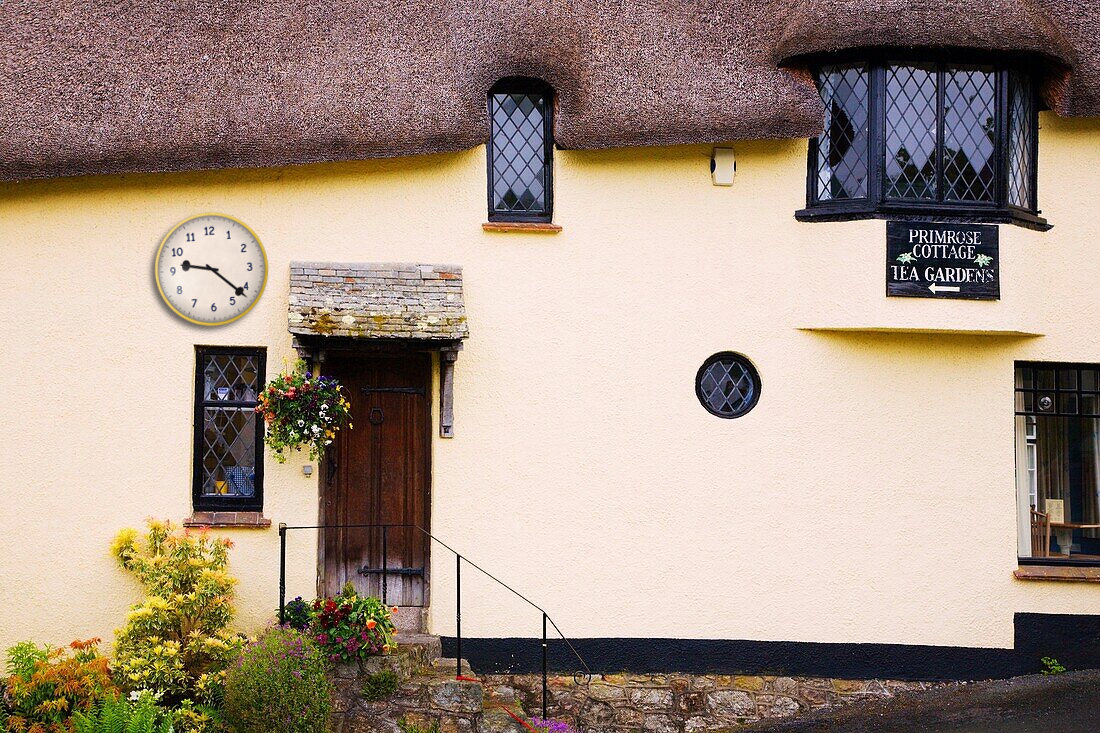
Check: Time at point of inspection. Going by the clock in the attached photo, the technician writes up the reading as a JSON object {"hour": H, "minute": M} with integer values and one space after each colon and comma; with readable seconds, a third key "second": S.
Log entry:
{"hour": 9, "minute": 22}
